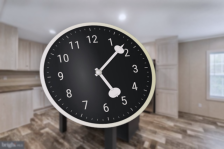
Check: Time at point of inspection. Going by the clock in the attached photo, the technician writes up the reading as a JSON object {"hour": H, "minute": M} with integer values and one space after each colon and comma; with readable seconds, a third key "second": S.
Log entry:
{"hour": 5, "minute": 8}
